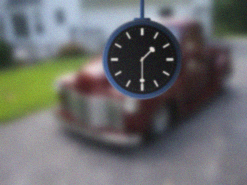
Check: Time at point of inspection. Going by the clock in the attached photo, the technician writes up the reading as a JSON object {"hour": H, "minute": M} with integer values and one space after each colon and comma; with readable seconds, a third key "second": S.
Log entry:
{"hour": 1, "minute": 30}
